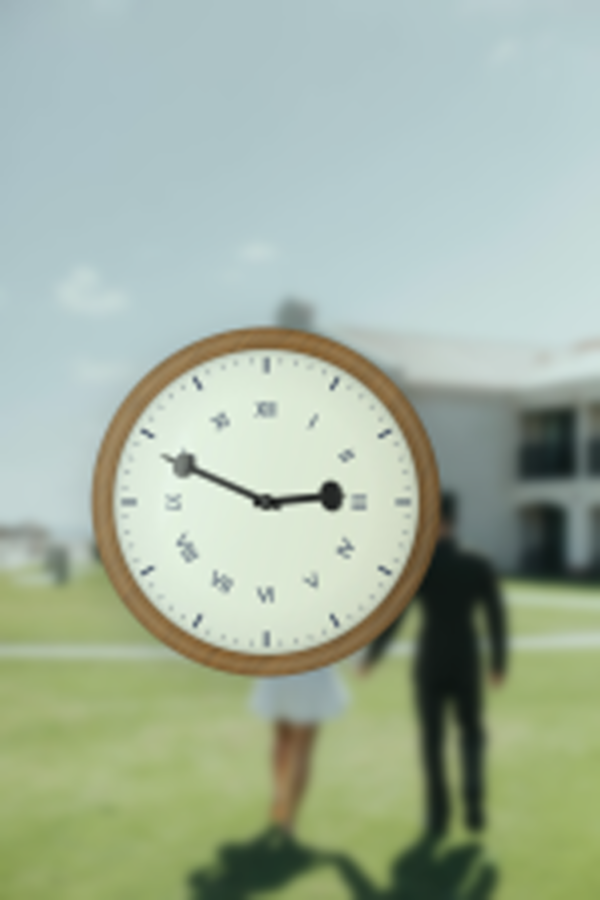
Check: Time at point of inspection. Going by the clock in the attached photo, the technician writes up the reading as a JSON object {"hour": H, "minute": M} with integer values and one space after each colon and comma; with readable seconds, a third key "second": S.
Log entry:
{"hour": 2, "minute": 49}
